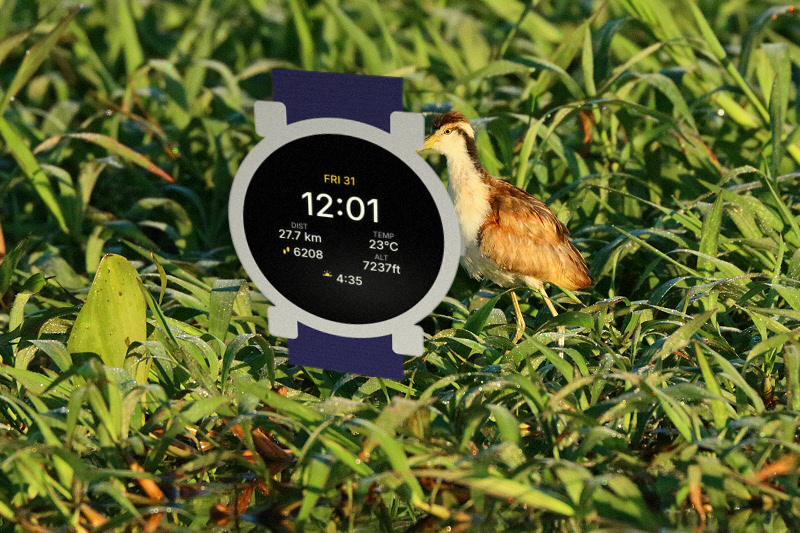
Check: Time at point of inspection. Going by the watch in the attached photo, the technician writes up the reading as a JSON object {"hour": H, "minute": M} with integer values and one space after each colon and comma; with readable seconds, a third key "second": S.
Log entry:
{"hour": 12, "minute": 1}
